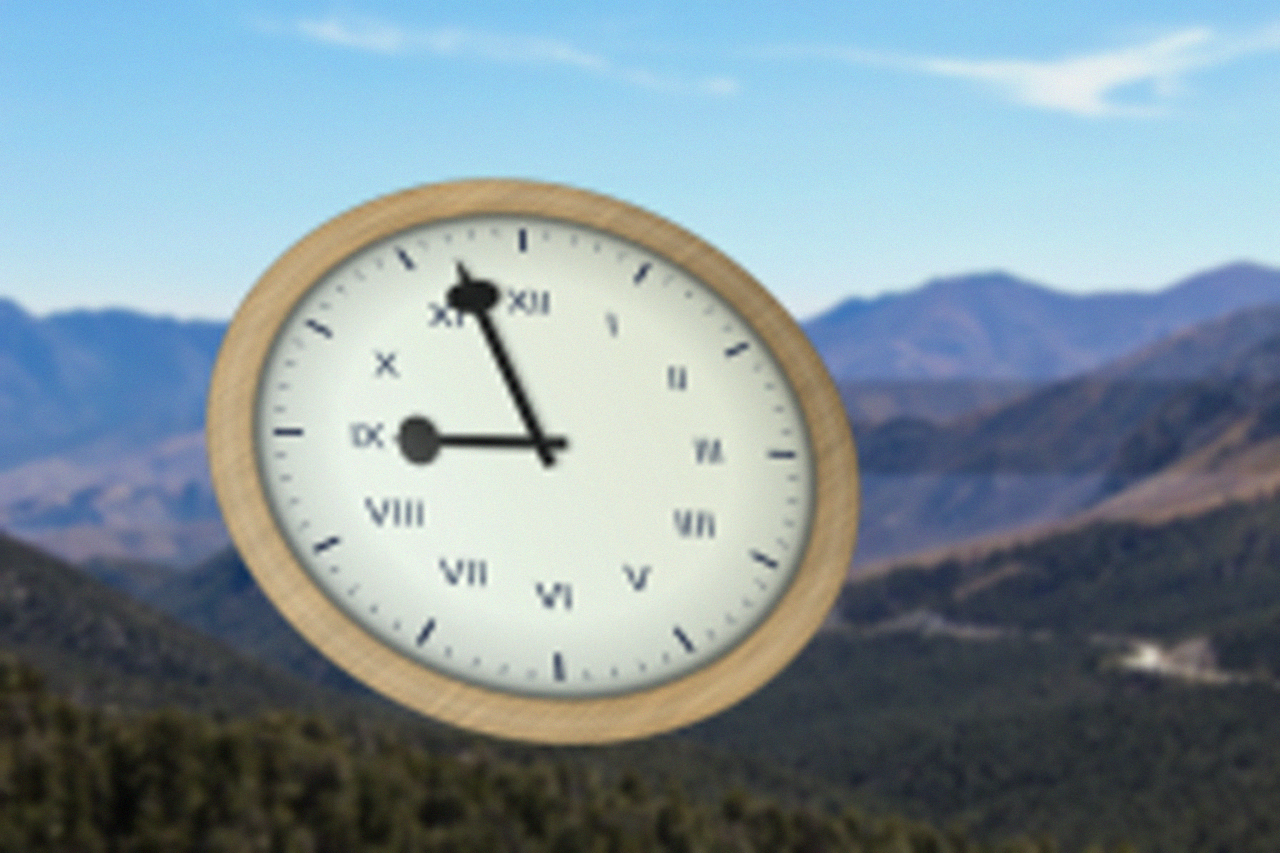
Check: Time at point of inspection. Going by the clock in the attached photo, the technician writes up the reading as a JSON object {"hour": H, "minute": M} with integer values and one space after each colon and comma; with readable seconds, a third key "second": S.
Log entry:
{"hour": 8, "minute": 57}
